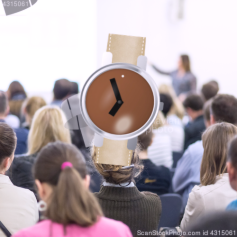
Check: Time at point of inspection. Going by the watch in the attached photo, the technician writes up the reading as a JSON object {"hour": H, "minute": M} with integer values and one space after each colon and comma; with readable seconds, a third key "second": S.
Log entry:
{"hour": 6, "minute": 56}
